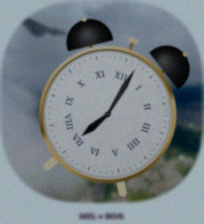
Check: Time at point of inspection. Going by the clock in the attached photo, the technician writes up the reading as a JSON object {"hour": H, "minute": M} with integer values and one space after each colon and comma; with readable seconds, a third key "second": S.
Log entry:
{"hour": 7, "minute": 2}
